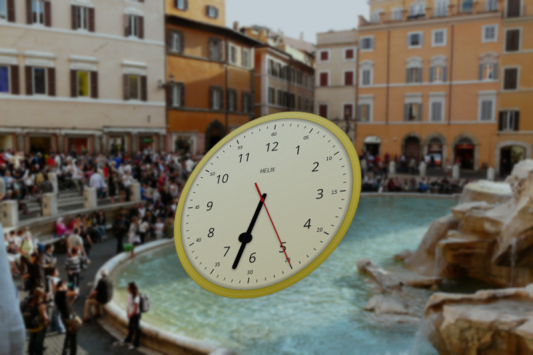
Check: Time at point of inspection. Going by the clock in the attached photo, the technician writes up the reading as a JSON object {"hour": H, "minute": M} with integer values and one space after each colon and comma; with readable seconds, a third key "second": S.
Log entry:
{"hour": 6, "minute": 32, "second": 25}
